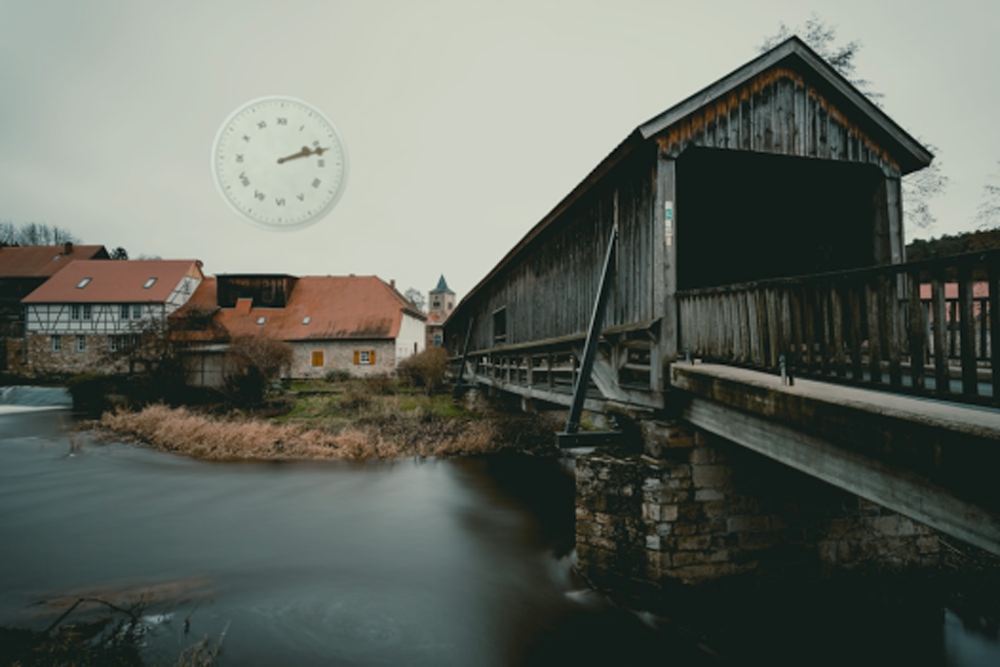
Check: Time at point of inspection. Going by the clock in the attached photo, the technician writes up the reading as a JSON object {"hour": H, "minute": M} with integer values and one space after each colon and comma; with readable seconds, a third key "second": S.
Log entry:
{"hour": 2, "minute": 12}
